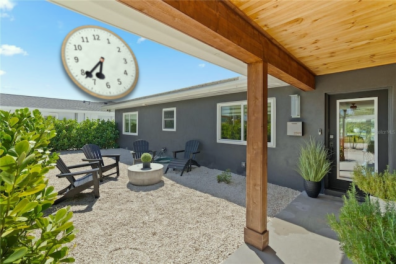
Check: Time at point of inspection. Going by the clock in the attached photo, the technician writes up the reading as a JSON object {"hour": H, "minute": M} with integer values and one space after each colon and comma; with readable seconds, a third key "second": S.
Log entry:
{"hour": 6, "minute": 38}
